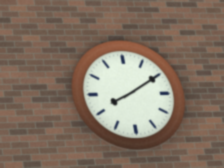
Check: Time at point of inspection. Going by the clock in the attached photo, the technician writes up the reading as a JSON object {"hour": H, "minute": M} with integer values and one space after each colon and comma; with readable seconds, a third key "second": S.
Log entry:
{"hour": 8, "minute": 10}
